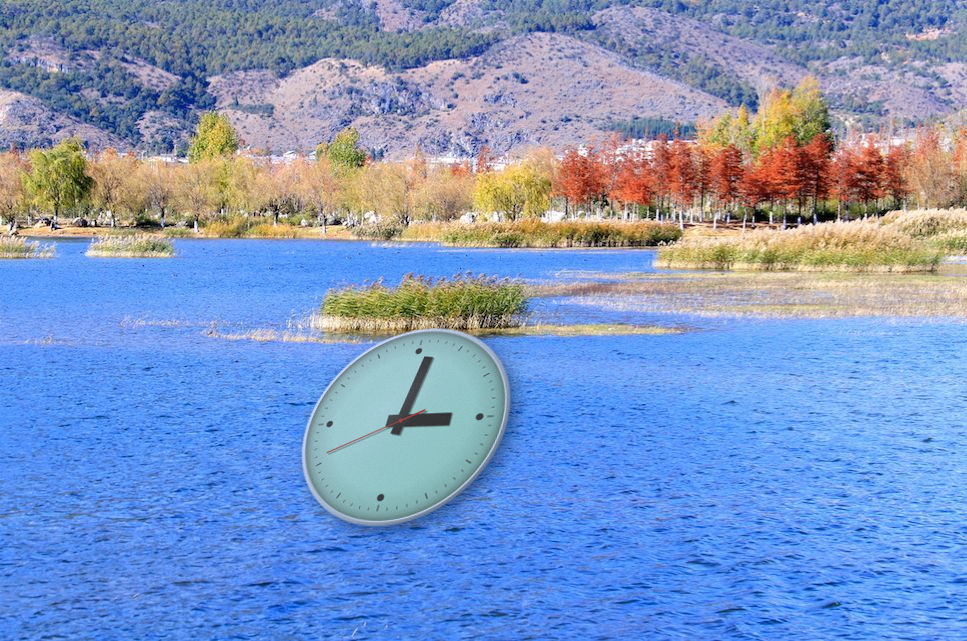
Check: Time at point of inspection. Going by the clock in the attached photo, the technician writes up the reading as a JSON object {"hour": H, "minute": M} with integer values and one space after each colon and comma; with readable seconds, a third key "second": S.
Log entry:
{"hour": 3, "minute": 1, "second": 41}
